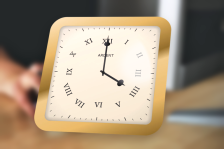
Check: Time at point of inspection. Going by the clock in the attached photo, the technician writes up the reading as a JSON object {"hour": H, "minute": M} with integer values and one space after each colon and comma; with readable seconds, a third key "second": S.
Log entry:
{"hour": 4, "minute": 0}
